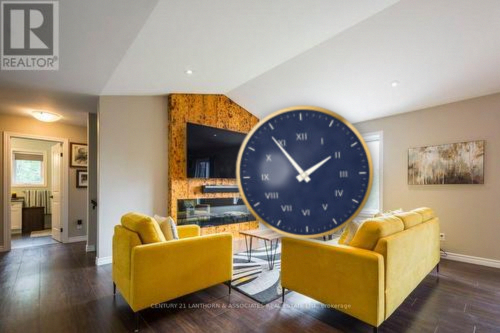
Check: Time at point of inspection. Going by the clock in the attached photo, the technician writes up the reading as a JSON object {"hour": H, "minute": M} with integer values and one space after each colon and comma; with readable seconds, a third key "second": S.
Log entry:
{"hour": 1, "minute": 54}
